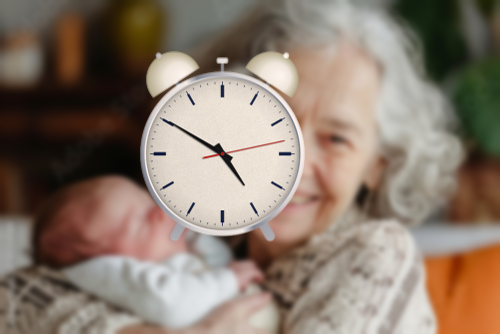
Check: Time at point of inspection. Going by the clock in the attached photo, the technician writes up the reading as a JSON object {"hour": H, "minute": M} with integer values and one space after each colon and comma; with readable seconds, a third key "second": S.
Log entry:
{"hour": 4, "minute": 50, "second": 13}
